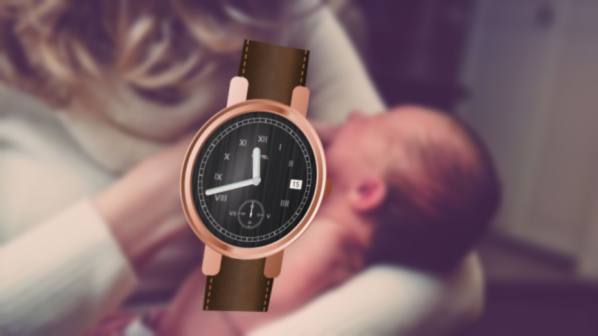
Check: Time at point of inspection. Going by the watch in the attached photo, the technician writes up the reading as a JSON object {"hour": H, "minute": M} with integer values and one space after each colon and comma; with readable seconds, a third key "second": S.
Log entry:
{"hour": 11, "minute": 42}
